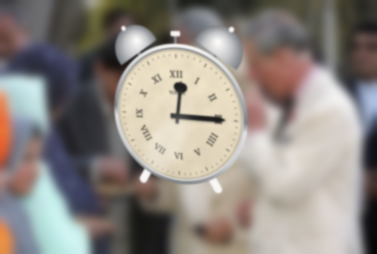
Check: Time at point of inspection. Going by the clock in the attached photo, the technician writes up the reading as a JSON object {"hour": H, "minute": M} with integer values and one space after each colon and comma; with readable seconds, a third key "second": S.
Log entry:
{"hour": 12, "minute": 15}
